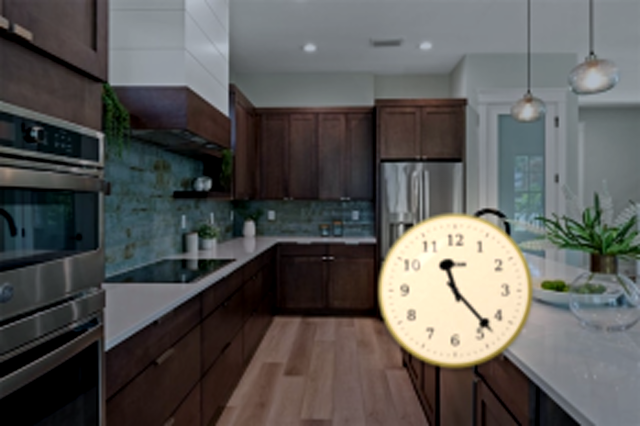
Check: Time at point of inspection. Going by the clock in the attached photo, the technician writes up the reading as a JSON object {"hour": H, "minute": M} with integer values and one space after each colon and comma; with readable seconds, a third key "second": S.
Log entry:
{"hour": 11, "minute": 23}
